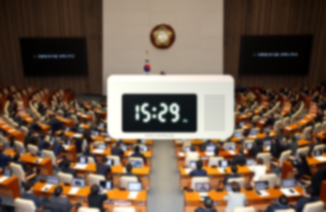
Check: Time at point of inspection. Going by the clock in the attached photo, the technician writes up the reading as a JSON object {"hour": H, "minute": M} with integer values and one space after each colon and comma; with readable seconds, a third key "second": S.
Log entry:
{"hour": 15, "minute": 29}
